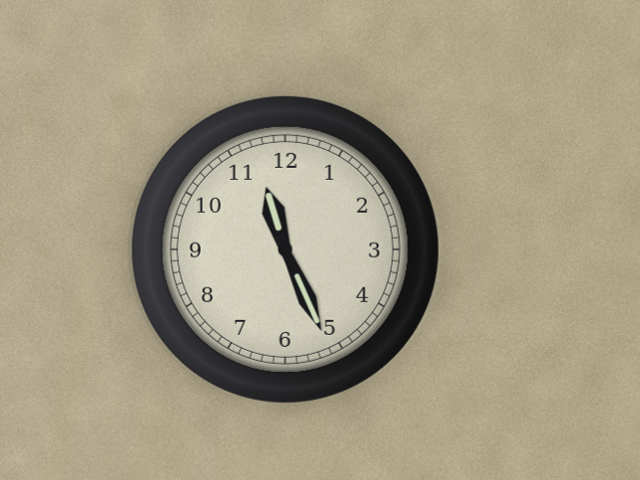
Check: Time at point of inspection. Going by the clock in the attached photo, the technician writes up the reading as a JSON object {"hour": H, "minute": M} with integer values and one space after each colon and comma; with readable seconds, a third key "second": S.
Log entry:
{"hour": 11, "minute": 26}
